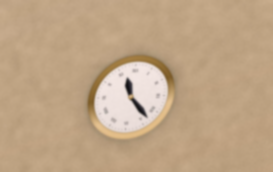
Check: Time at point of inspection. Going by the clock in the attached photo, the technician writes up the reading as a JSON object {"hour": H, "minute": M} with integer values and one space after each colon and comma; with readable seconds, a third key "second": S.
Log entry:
{"hour": 11, "minute": 23}
